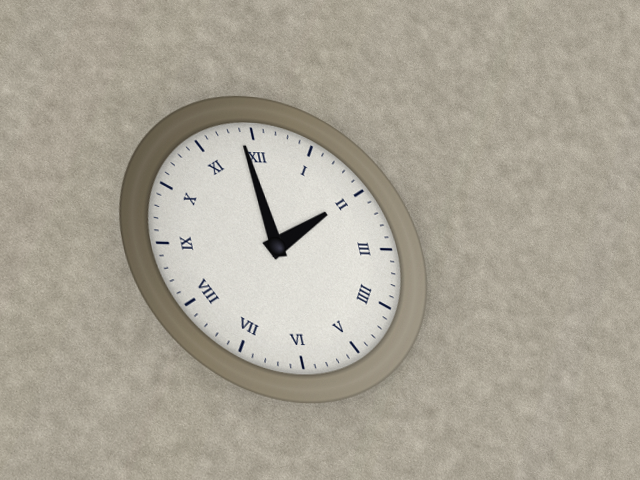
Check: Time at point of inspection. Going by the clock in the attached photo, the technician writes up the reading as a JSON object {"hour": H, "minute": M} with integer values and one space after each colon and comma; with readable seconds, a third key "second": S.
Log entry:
{"hour": 1, "minute": 59}
